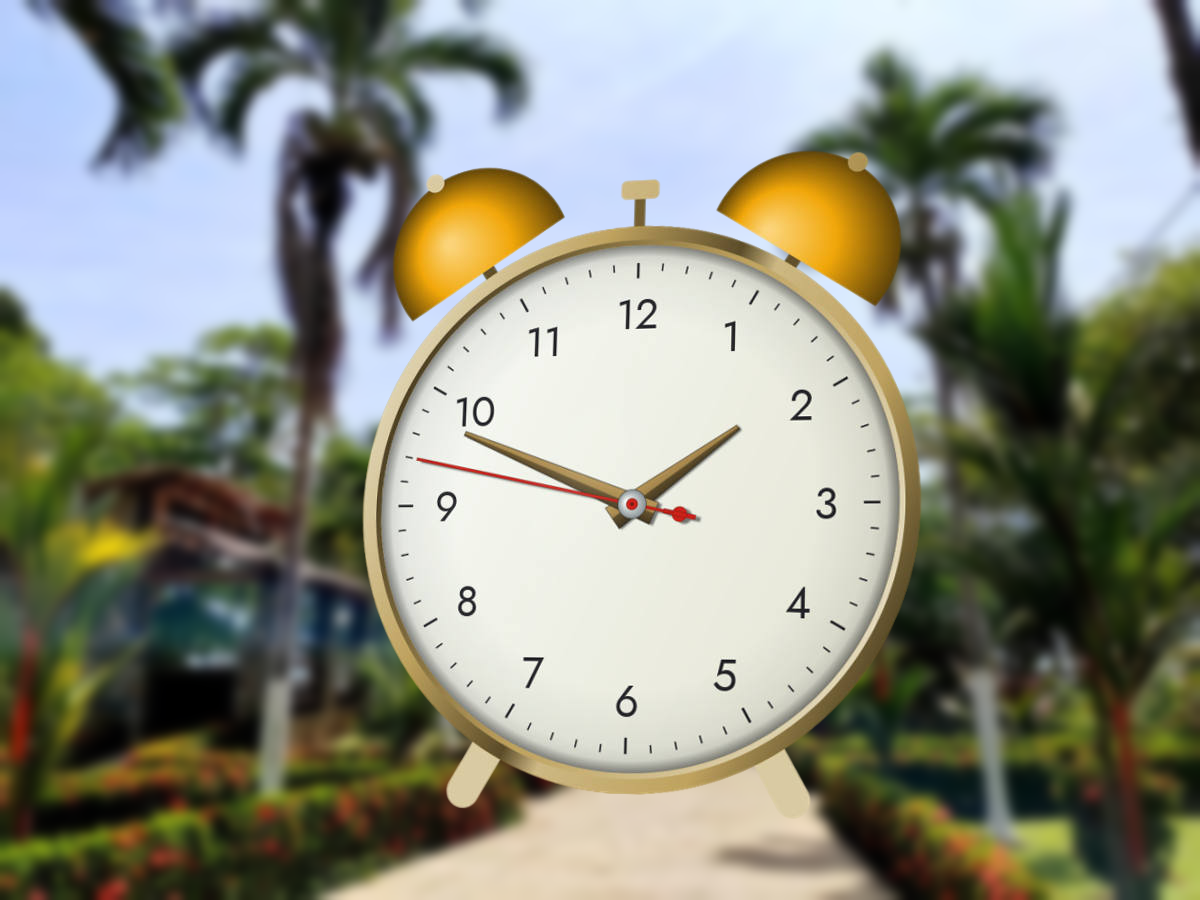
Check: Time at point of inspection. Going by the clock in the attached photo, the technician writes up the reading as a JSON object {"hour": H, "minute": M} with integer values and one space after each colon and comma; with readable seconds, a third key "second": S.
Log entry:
{"hour": 1, "minute": 48, "second": 47}
